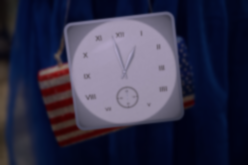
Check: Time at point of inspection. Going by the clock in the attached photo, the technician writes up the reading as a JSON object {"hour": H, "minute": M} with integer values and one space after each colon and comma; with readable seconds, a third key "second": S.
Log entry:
{"hour": 12, "minute": 58}
